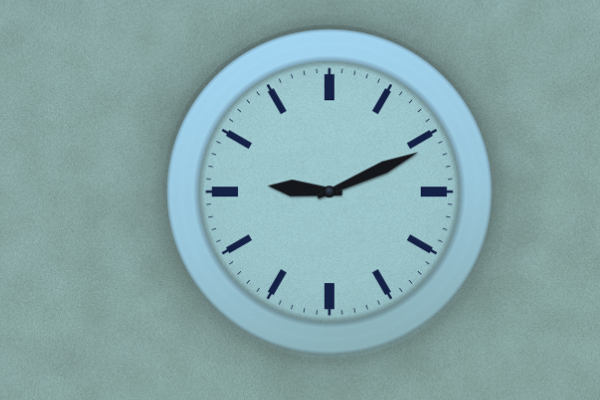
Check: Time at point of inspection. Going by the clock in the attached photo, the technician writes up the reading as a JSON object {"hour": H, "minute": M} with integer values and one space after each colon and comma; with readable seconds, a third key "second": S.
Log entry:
{"hour": 9, "minute": 11}
